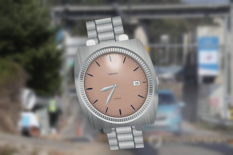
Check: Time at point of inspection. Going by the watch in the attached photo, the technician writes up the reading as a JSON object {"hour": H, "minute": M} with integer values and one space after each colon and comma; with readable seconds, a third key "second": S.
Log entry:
{"hour": 8, "minute": 36}
